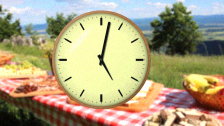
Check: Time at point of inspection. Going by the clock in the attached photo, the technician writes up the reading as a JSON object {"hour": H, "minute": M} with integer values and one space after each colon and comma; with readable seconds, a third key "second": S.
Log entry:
{"hour": 5, "minute": 2}
